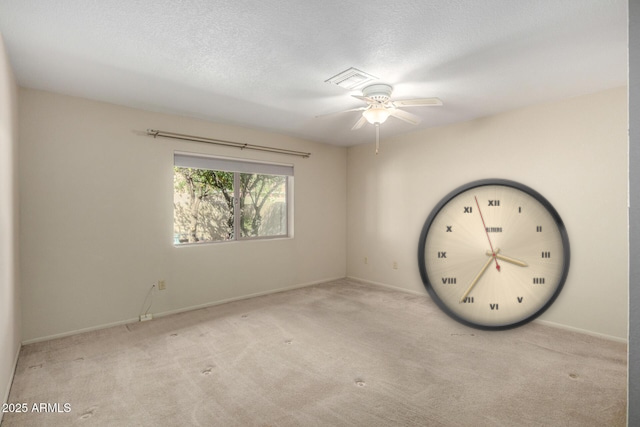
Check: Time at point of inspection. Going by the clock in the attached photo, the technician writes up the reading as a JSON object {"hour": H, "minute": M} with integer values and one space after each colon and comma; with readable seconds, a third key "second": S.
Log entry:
{"hour": 3, "minute": 35, "second": 57}
